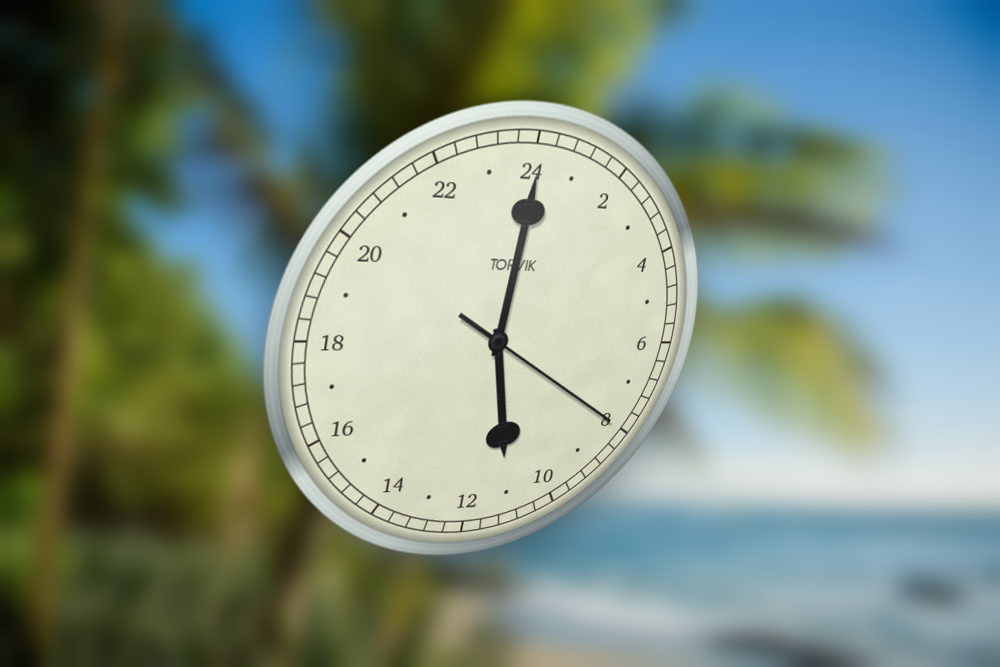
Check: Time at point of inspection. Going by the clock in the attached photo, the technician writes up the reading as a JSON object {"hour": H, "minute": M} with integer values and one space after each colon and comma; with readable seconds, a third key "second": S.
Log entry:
{"hour": 11, "minute": 0, "second": 20}
